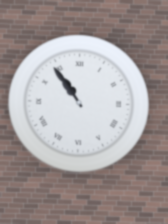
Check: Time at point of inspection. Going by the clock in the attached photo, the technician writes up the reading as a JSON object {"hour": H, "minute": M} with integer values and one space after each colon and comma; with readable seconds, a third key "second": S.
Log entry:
{"hour": 10, "minute": 54}
